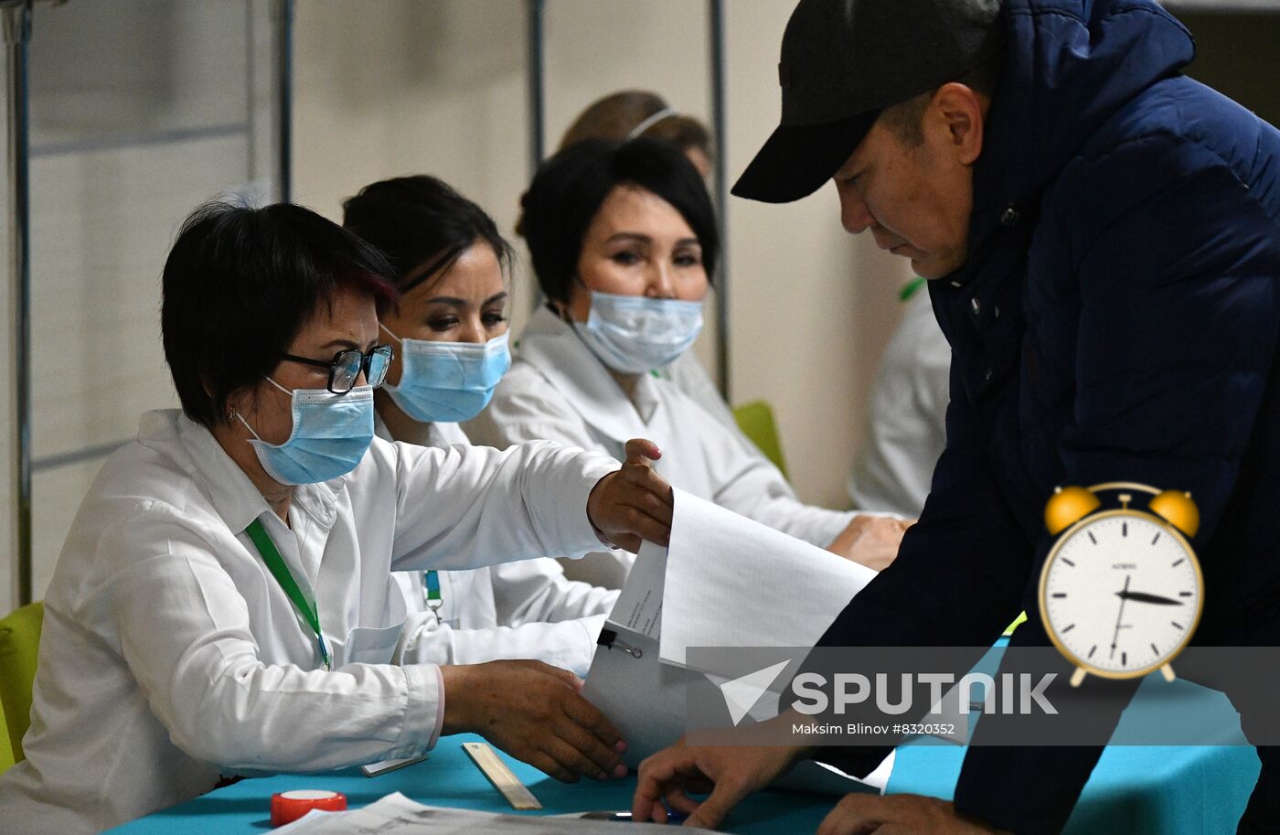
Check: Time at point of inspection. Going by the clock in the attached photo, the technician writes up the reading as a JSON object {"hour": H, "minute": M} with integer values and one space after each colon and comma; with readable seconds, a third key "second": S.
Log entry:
{"hour": 3, "minute": 16, "second": 32}
